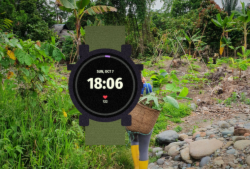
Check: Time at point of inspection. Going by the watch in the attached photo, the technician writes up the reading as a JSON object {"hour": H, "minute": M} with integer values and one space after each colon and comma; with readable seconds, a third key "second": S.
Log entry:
{"hour": 18, "minute": 6}
